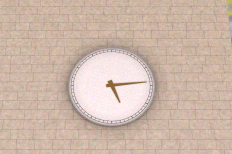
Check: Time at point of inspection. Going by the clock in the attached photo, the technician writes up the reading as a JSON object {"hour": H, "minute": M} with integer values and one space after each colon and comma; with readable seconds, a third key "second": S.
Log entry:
{"hour": 5, "minute": 14}
